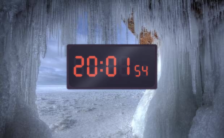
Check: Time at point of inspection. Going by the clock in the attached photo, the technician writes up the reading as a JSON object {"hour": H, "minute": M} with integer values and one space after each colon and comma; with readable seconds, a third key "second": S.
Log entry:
{"hour": 20, "minute": 1, "second": 54}
